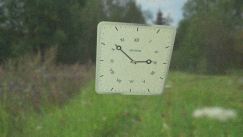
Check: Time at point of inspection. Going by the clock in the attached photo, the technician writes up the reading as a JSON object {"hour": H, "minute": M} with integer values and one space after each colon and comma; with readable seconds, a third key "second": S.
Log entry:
{"hour": 2, "minute": 52}
